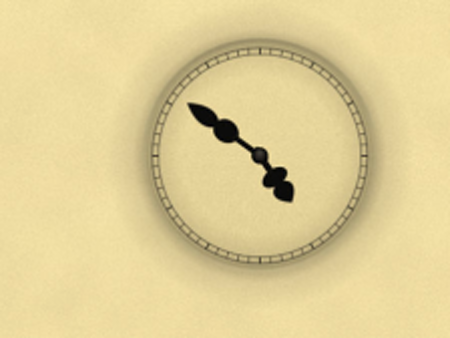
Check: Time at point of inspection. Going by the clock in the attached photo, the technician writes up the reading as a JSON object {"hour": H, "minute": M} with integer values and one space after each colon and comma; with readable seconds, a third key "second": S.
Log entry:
{"hour": 4, "minute": 51}
